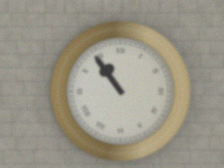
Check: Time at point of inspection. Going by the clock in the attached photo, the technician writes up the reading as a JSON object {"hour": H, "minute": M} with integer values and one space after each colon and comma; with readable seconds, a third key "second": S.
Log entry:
{"hour": 10, "minute": 54}
